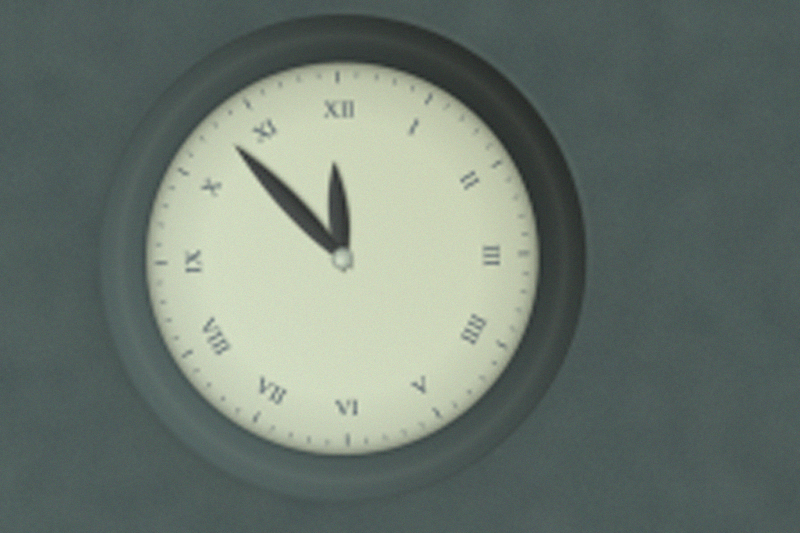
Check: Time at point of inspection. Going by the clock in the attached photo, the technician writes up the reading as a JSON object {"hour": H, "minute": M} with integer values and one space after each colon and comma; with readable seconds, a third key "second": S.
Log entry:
{"hour": 11, "minute": 53}
